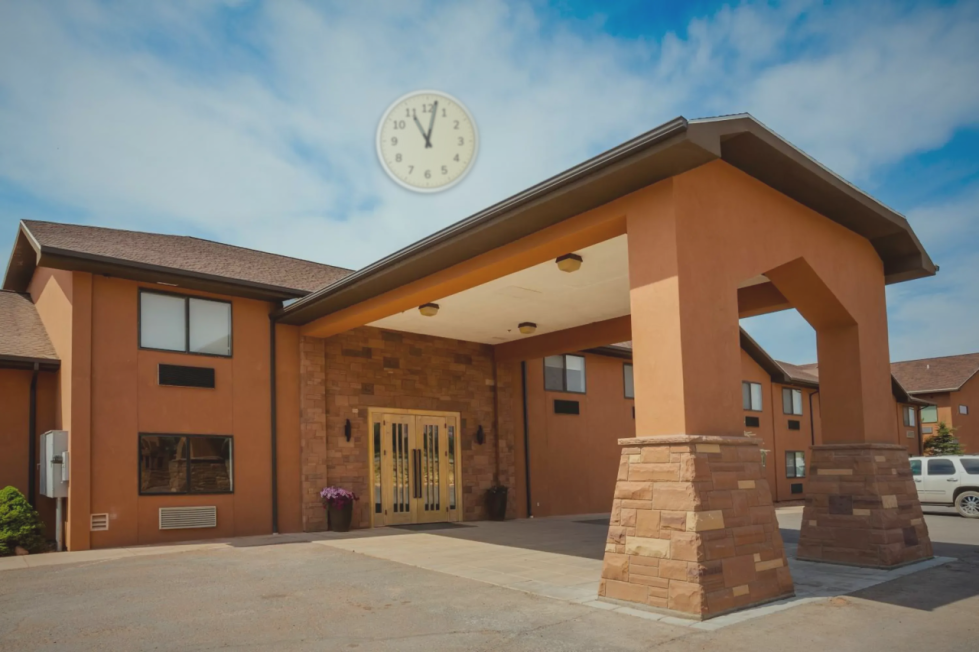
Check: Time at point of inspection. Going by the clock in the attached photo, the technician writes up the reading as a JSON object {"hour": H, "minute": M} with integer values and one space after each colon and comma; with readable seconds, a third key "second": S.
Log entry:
{"hour": 11, "minute": 2}
